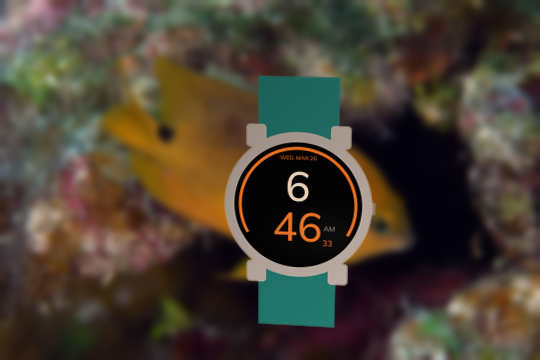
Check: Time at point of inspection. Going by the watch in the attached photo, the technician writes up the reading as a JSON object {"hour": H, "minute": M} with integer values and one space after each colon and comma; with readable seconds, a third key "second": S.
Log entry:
{"hour": 6, "minute": 46, "second": 33}
